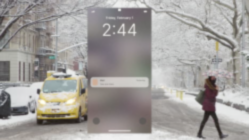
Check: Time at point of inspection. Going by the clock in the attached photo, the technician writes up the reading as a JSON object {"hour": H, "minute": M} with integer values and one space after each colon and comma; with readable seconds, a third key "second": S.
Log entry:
{"hour": 2, "minute": 44}
